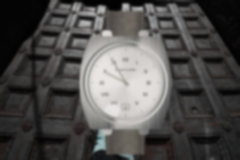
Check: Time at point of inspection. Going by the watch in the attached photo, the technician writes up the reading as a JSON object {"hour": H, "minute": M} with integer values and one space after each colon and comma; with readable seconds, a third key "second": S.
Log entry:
{"hour": 9, "minute": 55}
